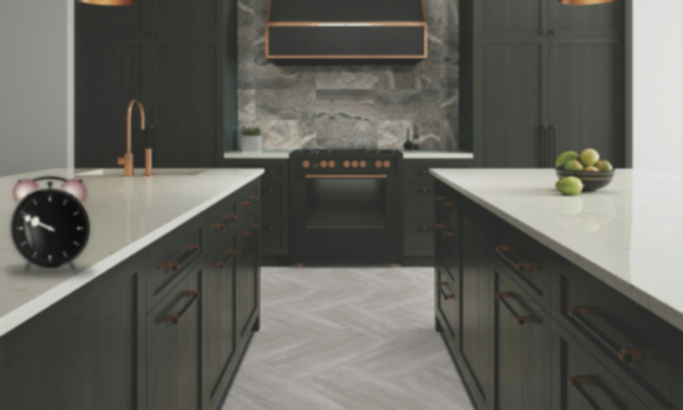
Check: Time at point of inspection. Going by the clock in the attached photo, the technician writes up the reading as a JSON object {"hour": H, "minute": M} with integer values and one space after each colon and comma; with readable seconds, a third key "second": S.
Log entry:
{"hour": 9, "minute": 49}
